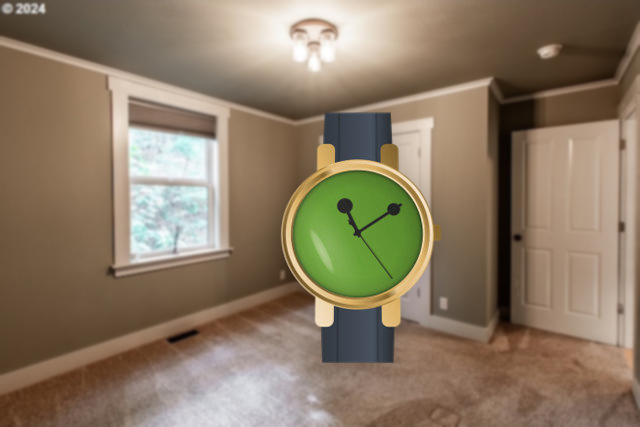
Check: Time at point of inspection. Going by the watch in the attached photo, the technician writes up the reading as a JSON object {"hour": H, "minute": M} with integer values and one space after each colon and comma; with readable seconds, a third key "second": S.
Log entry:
{"hour": 11, "minute": 9, "second": 24}
